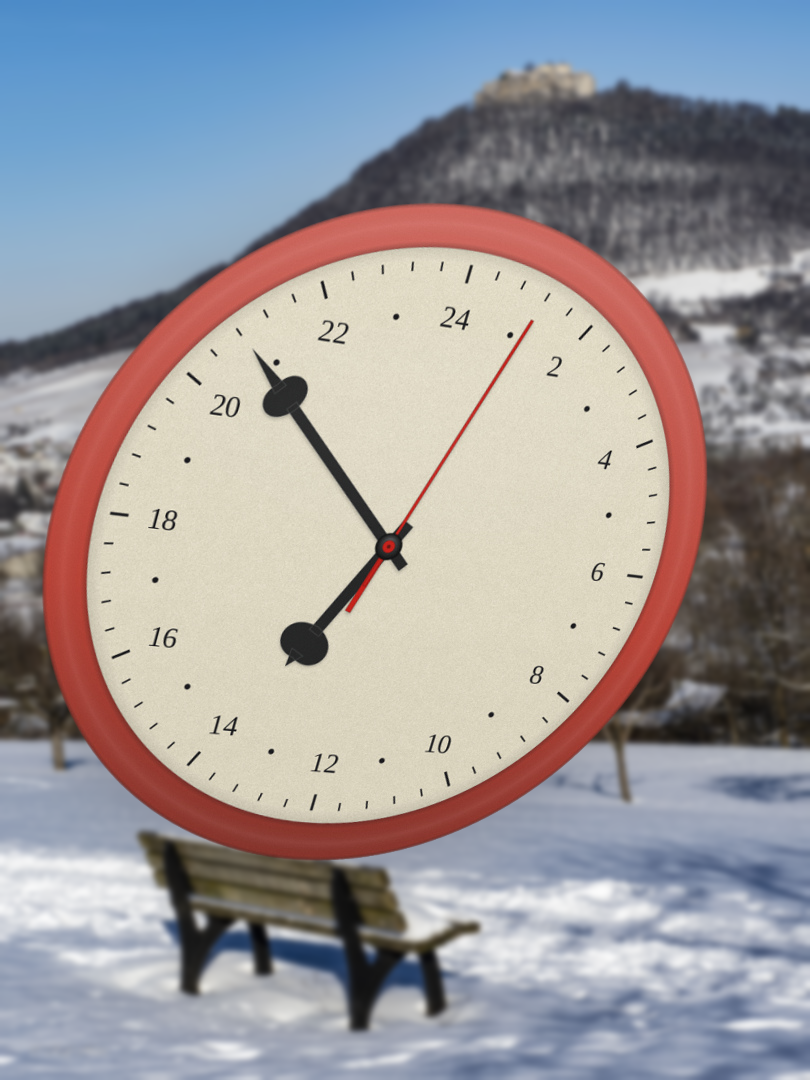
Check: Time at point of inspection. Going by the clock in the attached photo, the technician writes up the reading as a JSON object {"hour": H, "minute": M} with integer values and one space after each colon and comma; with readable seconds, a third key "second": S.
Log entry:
{"hour": 13, "minute": 52, "second": 3}
